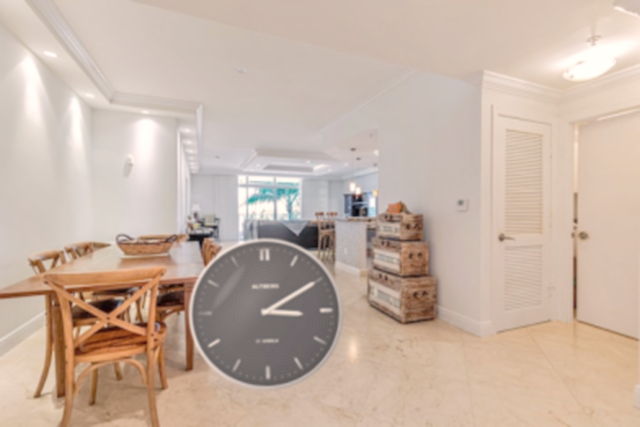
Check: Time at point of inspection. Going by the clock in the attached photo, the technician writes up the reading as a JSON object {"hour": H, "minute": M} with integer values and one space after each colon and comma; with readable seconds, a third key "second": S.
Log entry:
{"hour": 3, "minute": 10}
